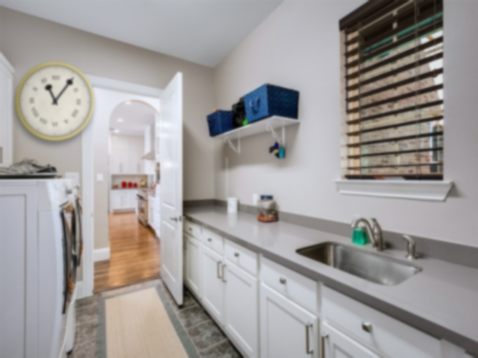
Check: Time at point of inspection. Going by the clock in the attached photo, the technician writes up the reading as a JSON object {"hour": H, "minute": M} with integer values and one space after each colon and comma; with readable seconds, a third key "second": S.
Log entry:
{"hour": 11, "minute": 6}
